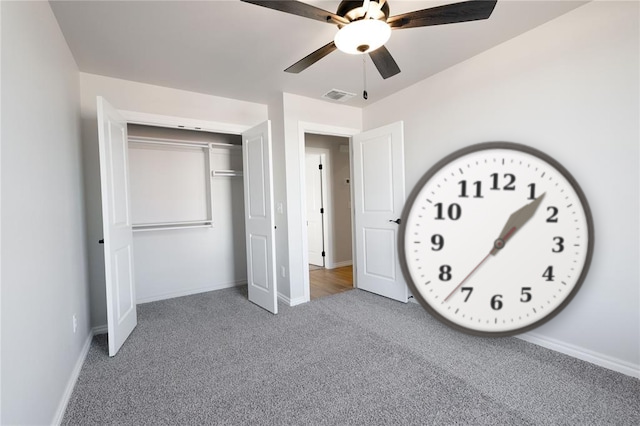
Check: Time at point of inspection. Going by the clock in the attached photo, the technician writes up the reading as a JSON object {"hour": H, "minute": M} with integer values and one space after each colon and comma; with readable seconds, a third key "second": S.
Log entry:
{"hour": 1, "minute": 6, "second": 37}
